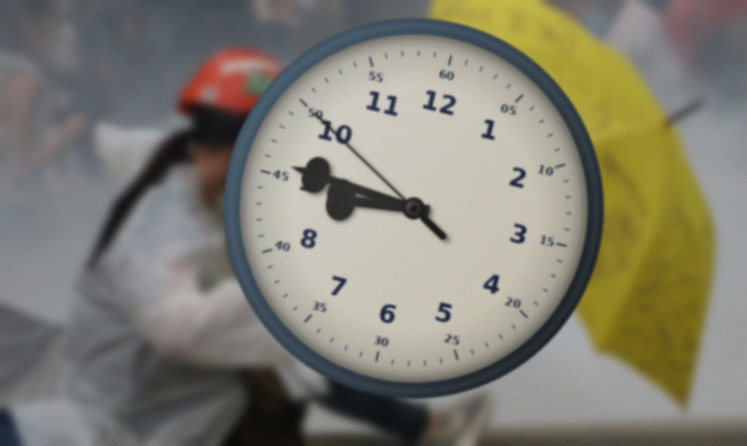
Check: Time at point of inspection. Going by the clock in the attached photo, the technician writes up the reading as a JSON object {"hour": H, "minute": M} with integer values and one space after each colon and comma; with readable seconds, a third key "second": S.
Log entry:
{"hour": 8, "minute": 45, "second": 50}
